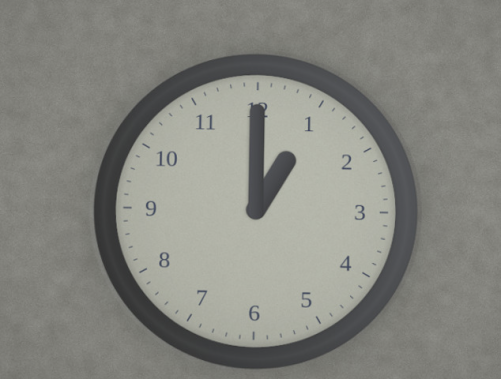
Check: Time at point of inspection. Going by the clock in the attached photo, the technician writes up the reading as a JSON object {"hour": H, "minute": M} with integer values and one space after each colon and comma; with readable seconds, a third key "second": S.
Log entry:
{"hour": 1, "minute": 0}
